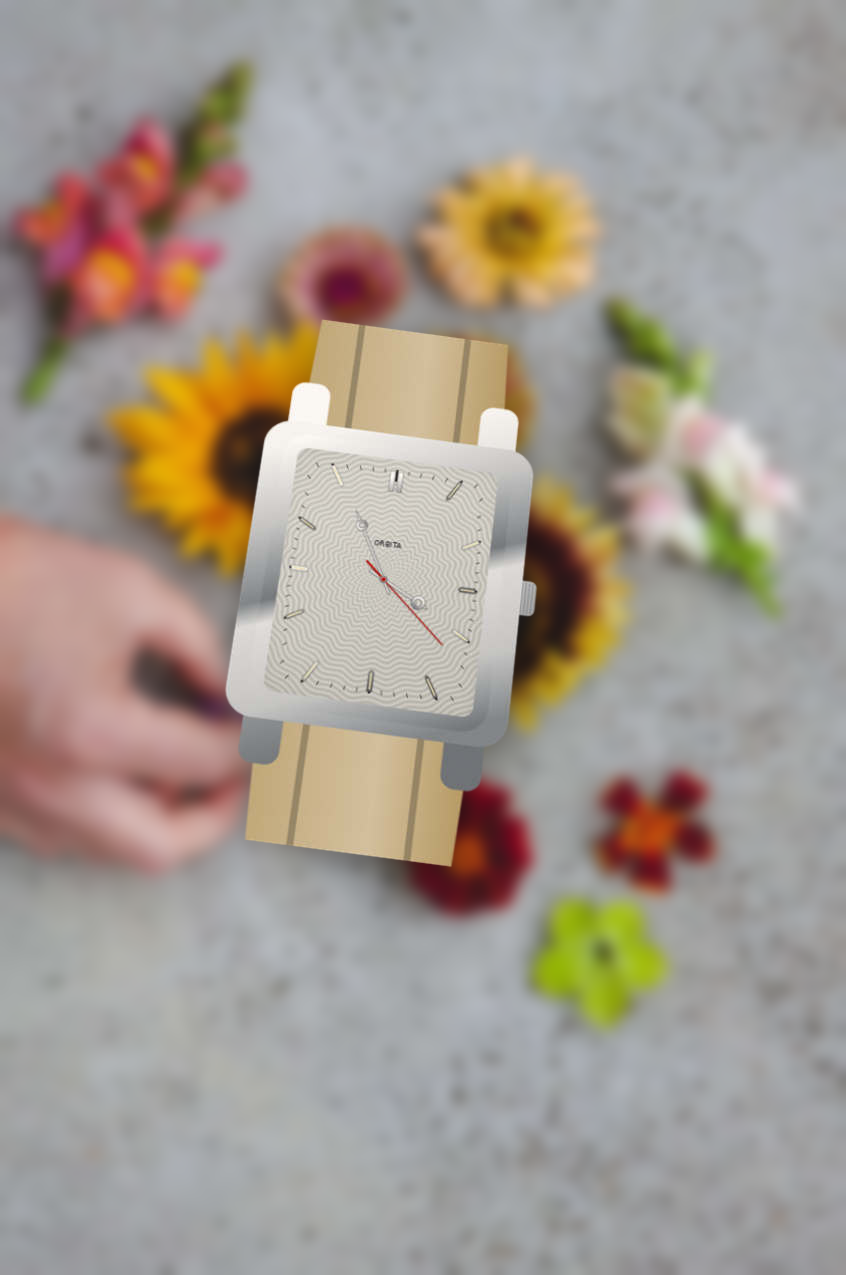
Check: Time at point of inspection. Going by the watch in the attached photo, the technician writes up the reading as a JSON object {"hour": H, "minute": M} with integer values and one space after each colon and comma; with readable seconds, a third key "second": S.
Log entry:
{"hour": 3, "minute": 55, "second": 22}
